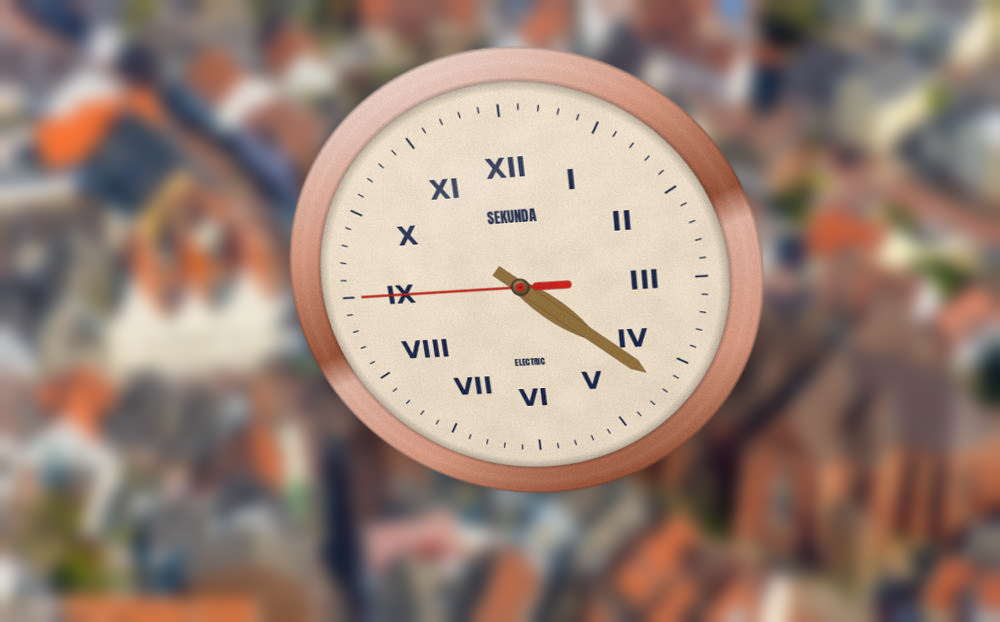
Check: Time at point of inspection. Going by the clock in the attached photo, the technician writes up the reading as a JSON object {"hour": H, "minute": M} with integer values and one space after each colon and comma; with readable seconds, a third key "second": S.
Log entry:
{"hour": 4, "minute": 21, "second": 45}
